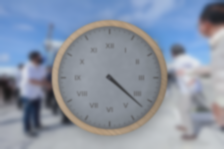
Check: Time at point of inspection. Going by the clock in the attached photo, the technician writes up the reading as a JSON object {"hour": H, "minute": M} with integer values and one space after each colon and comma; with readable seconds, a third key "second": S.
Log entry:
{"hour": 4, "minute": 22}
